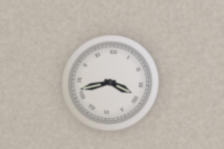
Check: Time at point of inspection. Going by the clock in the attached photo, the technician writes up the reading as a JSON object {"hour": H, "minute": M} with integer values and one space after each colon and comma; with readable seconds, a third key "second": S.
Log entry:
{"hour": 3, "minute": 42}
